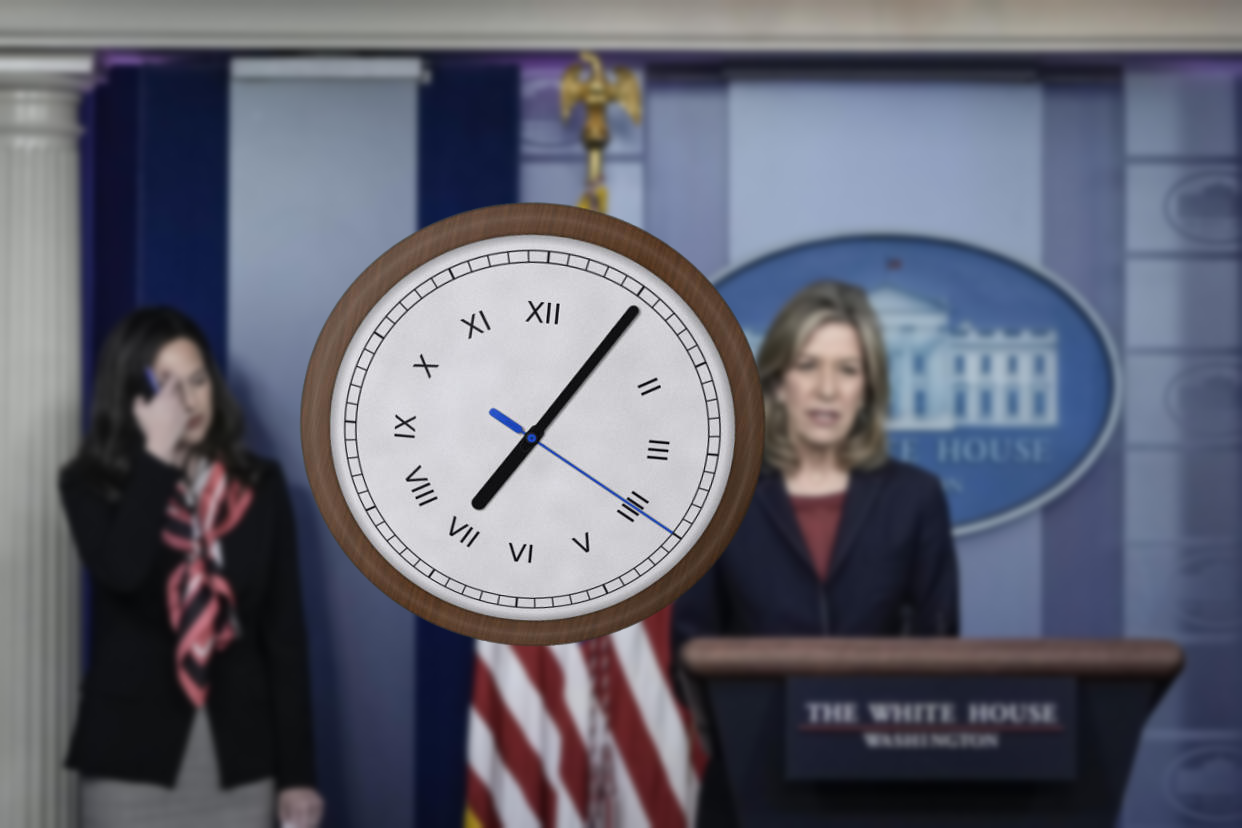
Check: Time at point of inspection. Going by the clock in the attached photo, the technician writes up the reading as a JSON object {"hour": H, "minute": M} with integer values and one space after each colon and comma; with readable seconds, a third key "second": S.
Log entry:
{"hour": 7, "minute": 5, "second": 20}
